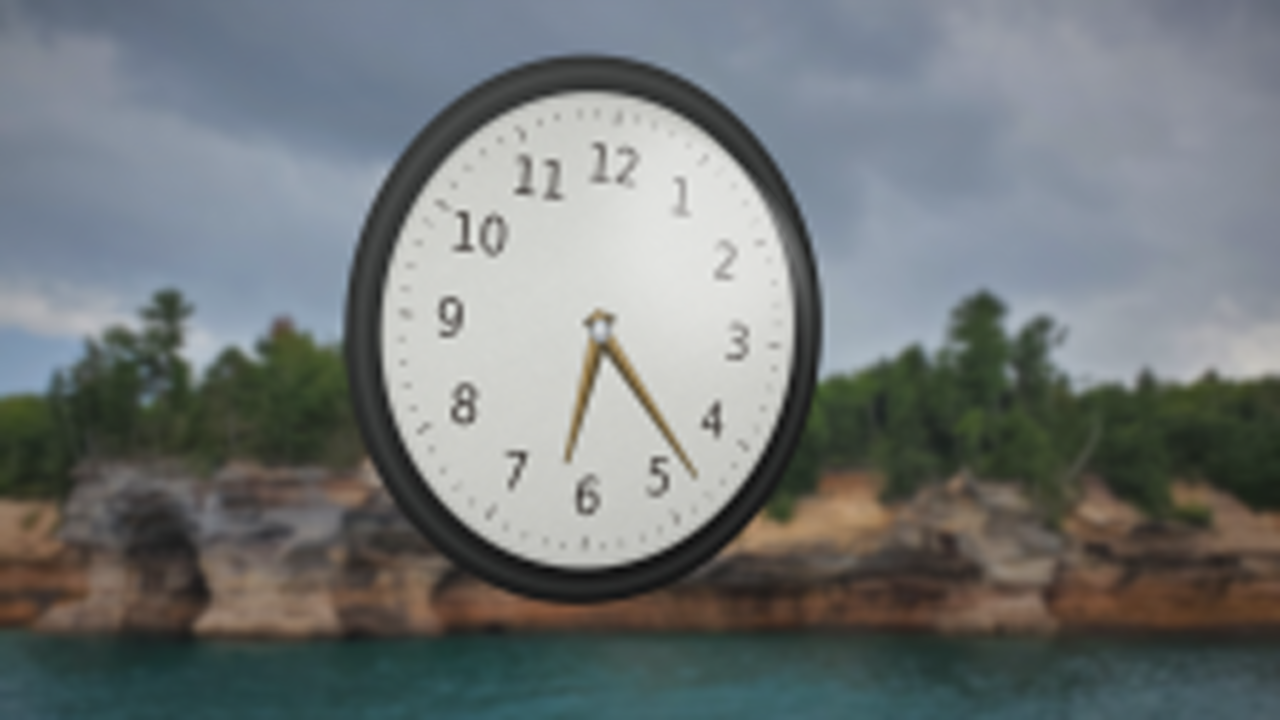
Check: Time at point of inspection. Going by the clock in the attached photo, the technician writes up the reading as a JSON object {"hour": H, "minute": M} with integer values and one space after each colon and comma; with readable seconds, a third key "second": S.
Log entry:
{"hour": 6, "minute": 23}
